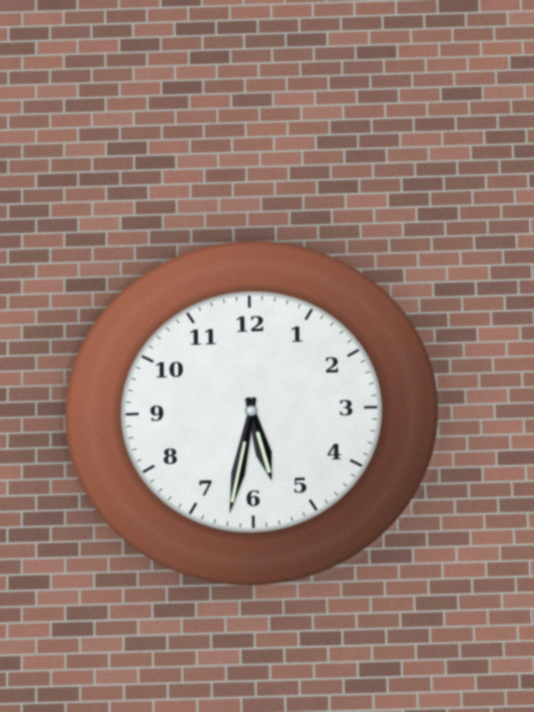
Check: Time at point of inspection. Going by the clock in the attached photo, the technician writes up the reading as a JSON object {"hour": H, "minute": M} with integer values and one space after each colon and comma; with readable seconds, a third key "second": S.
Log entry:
{"hour": 5, "minute": 32}
